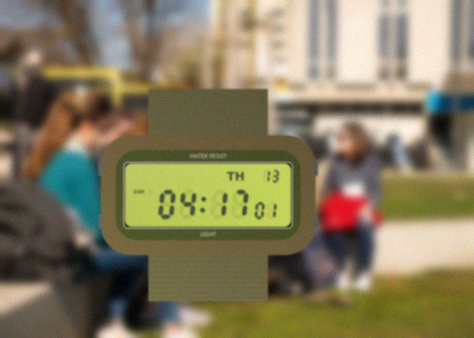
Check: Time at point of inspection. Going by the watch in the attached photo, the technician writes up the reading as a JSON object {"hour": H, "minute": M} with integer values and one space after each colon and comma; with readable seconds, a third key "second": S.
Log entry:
{"hour": 4, "minute": 17, "second": 1}
